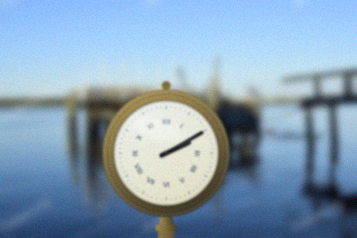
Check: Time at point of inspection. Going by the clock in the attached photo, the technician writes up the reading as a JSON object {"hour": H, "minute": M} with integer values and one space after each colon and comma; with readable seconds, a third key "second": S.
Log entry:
{"hour": 2, "minute": 10}
